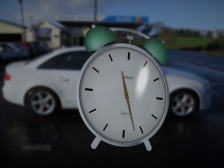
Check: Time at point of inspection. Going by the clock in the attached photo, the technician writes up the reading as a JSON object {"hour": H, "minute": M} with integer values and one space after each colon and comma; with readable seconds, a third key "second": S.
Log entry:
{"hour": 11, "minute": 27}
